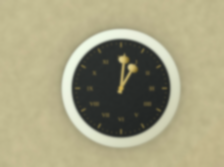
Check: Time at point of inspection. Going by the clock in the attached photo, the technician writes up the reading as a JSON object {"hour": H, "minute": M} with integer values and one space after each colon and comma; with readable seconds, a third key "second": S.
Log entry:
{"hour": 1, "minute": 1}
